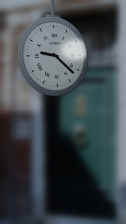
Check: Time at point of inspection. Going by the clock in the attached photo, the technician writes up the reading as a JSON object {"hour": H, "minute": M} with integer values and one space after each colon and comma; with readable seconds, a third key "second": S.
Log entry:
{"hour": 9, "minute": 22}
